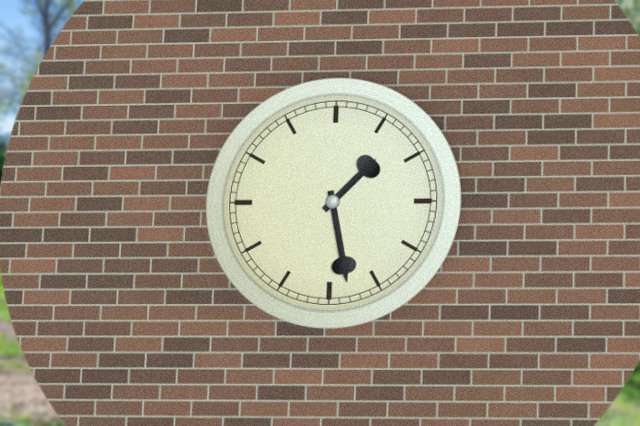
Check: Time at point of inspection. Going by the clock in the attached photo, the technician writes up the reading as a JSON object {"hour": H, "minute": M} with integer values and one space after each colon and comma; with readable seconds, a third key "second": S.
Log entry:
{"hour": 1, "minute": 28}
